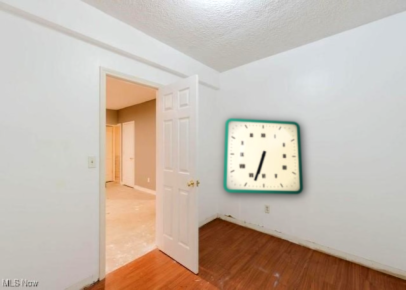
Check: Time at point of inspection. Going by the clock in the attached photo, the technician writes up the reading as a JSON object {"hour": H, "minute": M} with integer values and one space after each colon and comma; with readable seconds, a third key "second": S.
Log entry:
{"hour": 6, "minute": 33}
